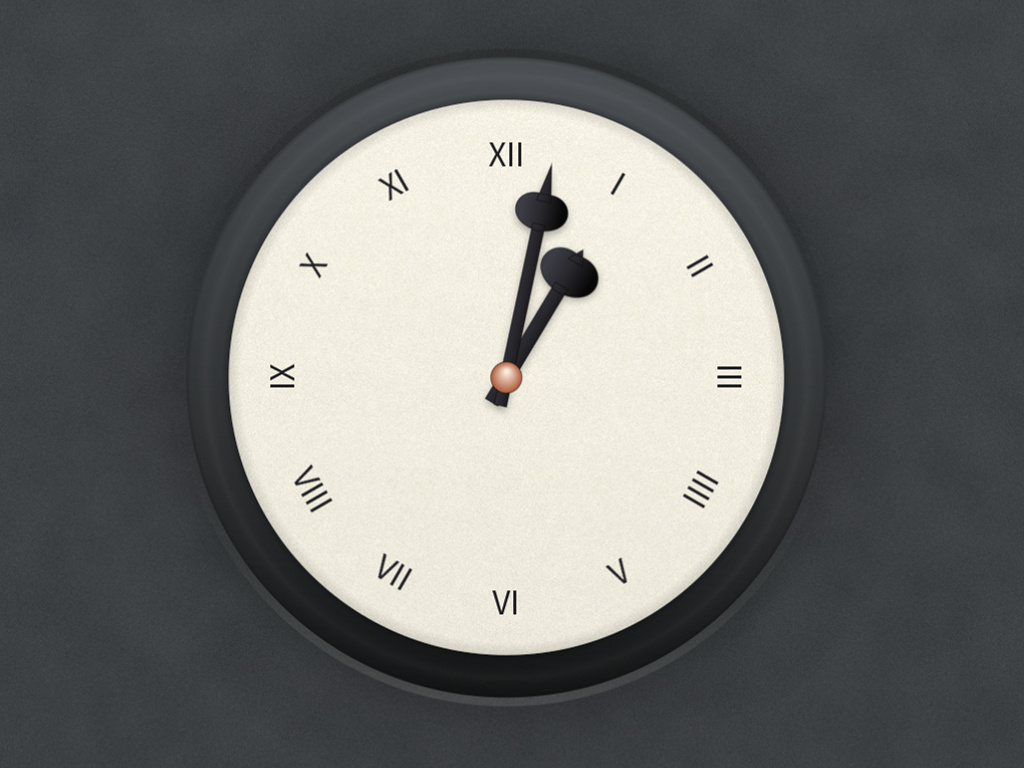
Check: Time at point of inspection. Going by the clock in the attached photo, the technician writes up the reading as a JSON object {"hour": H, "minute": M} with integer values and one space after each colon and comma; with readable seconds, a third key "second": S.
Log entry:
{"hour": 1, "minute": 2}
